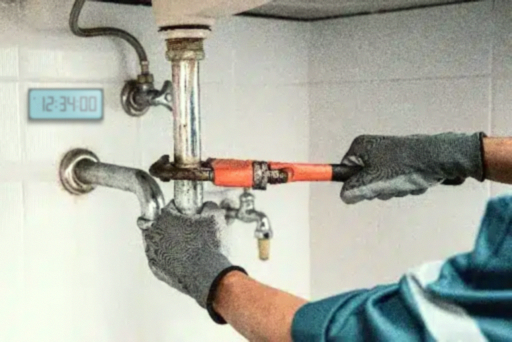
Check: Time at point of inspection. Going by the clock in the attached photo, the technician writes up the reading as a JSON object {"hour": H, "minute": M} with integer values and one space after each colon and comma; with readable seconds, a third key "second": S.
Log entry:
{"hour": 12, "minute": 34, "second": 0}
